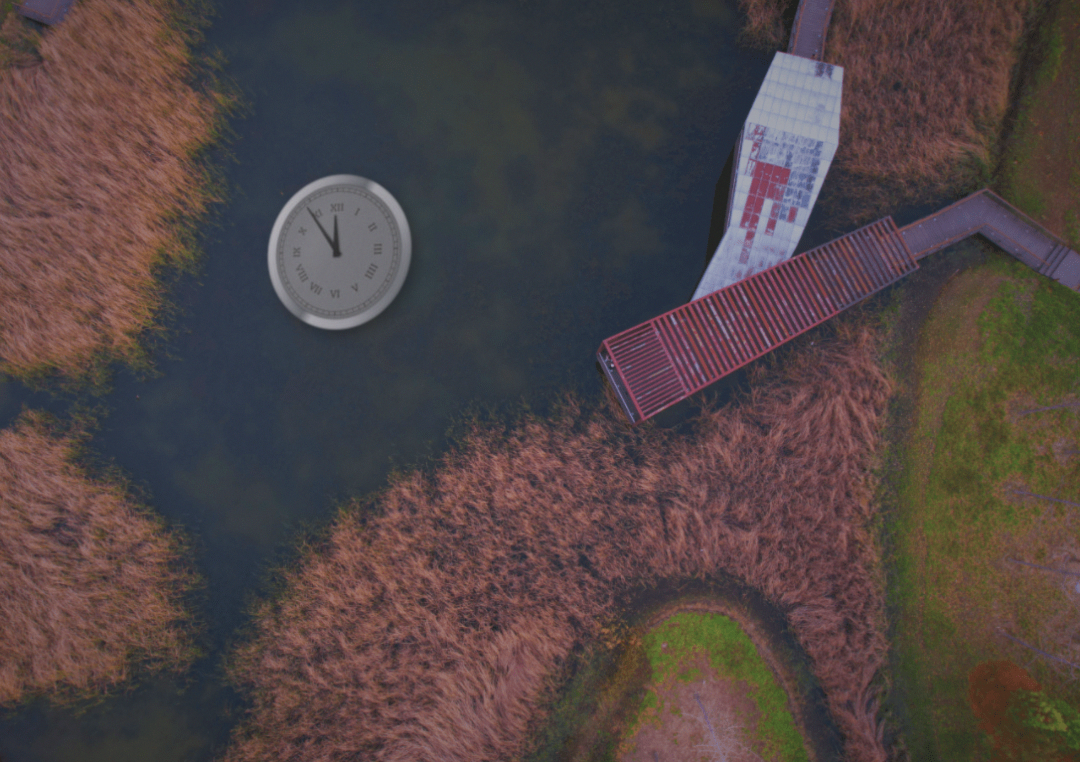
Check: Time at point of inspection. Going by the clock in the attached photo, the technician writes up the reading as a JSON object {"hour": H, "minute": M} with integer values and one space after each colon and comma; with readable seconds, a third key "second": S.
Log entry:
{"hour": 11, "minute": 54}
